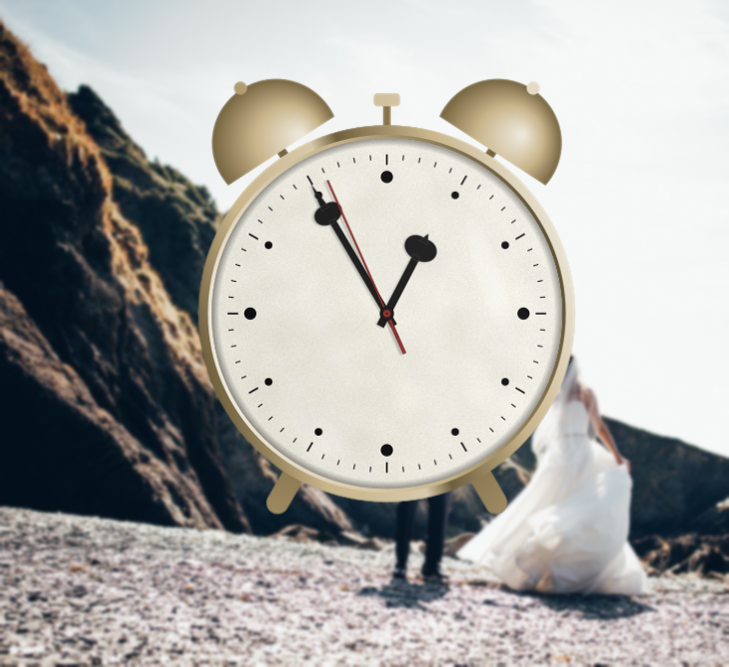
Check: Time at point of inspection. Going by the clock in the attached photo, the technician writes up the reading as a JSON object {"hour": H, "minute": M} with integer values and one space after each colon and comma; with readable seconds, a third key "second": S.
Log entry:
{"hour": 12, "minute": 54, "second": 56}
